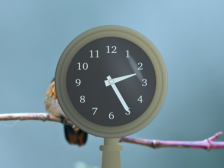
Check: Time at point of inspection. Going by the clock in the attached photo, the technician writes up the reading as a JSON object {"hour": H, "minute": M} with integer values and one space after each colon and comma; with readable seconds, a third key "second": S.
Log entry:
{"hour": 2, "minute": 25}
